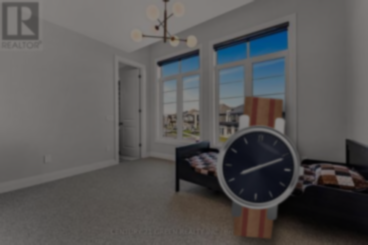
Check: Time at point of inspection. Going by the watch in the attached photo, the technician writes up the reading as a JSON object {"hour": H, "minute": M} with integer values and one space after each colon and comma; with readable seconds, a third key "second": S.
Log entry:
{"hour": 8, "minute": 11}
